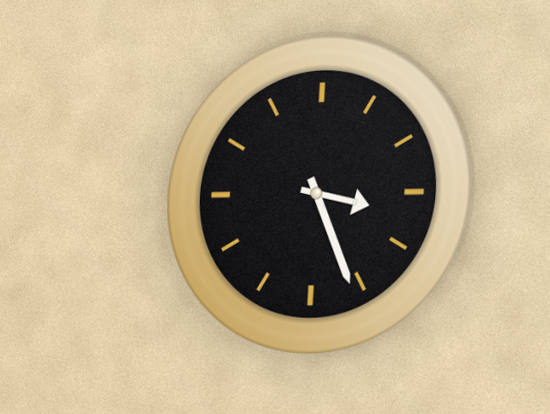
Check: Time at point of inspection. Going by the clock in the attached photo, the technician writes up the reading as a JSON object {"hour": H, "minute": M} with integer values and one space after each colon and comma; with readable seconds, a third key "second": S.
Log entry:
{"hour": 3, "minute": 26}
